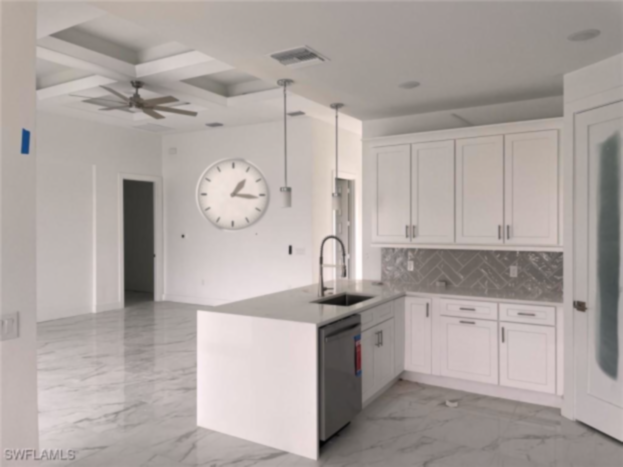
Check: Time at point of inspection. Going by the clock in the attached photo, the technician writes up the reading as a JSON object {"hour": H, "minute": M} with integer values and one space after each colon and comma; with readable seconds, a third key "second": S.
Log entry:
{"hour": 1, "minute": 16}
